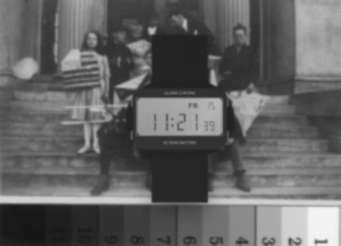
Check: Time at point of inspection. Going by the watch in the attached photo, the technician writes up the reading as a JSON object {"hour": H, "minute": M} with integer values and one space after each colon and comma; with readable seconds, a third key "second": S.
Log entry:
{"hour": 11, "minute": 21, "second": 39}
